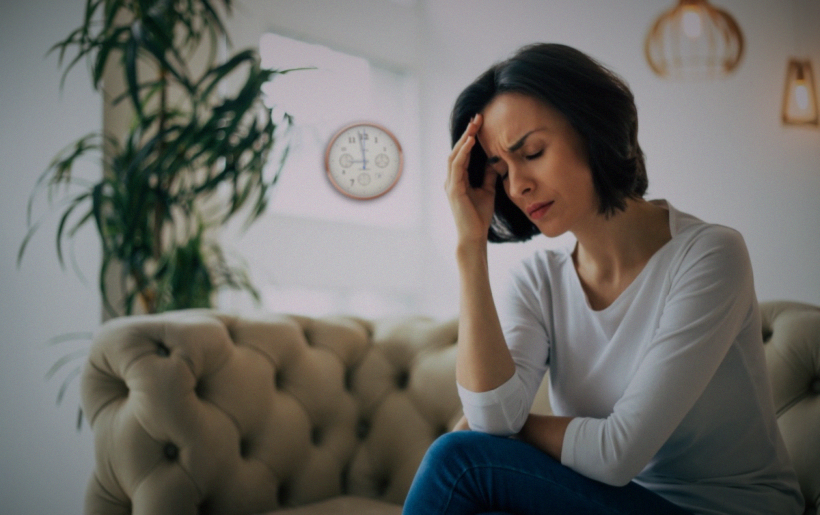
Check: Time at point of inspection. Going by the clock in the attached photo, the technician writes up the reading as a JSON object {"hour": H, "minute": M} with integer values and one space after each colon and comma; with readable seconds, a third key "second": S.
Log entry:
{"hour": 8, "minute": 58}
